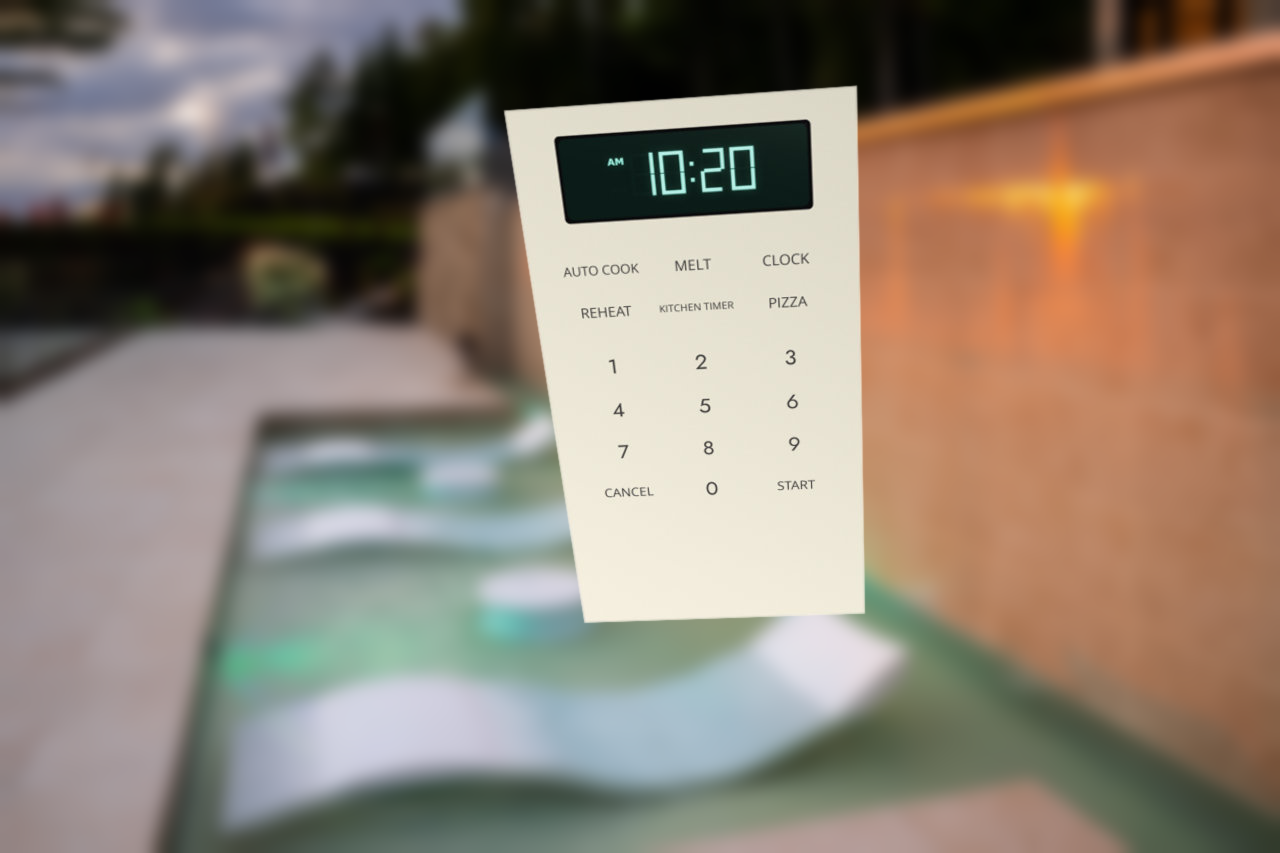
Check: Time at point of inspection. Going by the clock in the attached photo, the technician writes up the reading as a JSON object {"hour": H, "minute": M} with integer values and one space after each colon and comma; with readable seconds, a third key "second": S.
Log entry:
{"hour": 10, "minute": 20}
